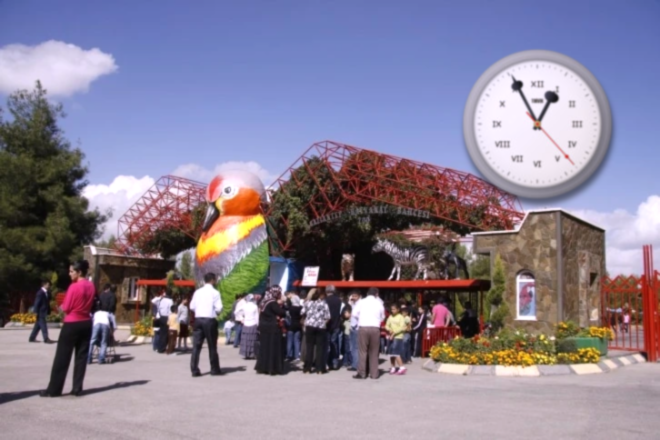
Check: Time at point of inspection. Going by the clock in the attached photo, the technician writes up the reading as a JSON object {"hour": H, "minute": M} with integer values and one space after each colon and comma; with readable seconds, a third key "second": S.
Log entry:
{"hour": 12, "minute": 55, "second": 23}
